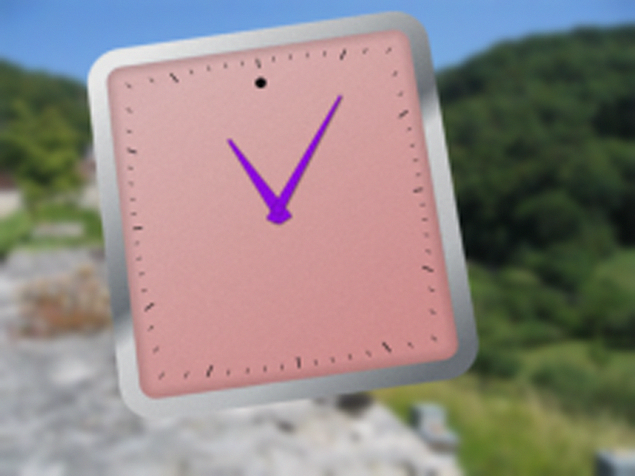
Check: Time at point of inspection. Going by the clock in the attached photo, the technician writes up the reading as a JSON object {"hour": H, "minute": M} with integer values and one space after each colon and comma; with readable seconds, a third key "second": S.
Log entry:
{"hour": 11, "minute": 6}
